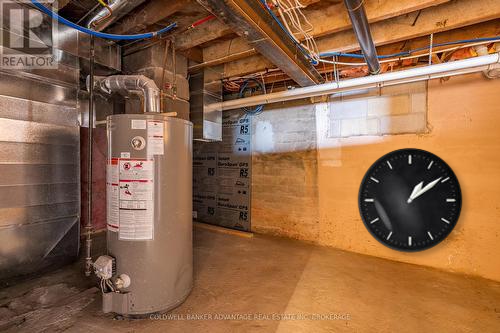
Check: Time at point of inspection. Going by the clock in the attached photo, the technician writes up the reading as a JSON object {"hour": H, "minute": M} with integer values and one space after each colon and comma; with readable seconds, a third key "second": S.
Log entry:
{"hour": 1, "minute": 9}
